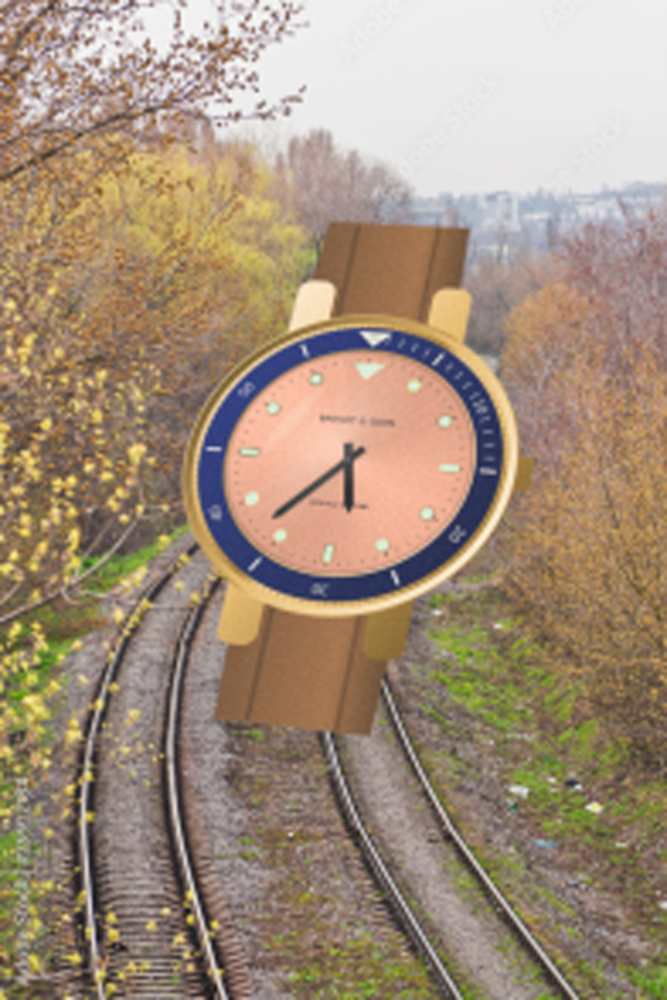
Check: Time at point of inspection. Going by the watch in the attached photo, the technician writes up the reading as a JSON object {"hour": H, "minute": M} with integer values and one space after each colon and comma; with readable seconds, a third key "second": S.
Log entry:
{"hour": 5, "minute": 37}
